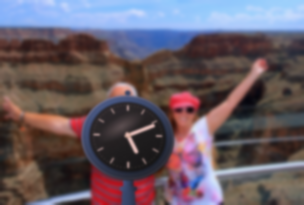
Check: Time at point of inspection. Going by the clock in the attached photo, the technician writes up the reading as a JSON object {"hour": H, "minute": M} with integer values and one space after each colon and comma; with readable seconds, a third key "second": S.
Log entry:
{"hour": 5, "minute": 11}
